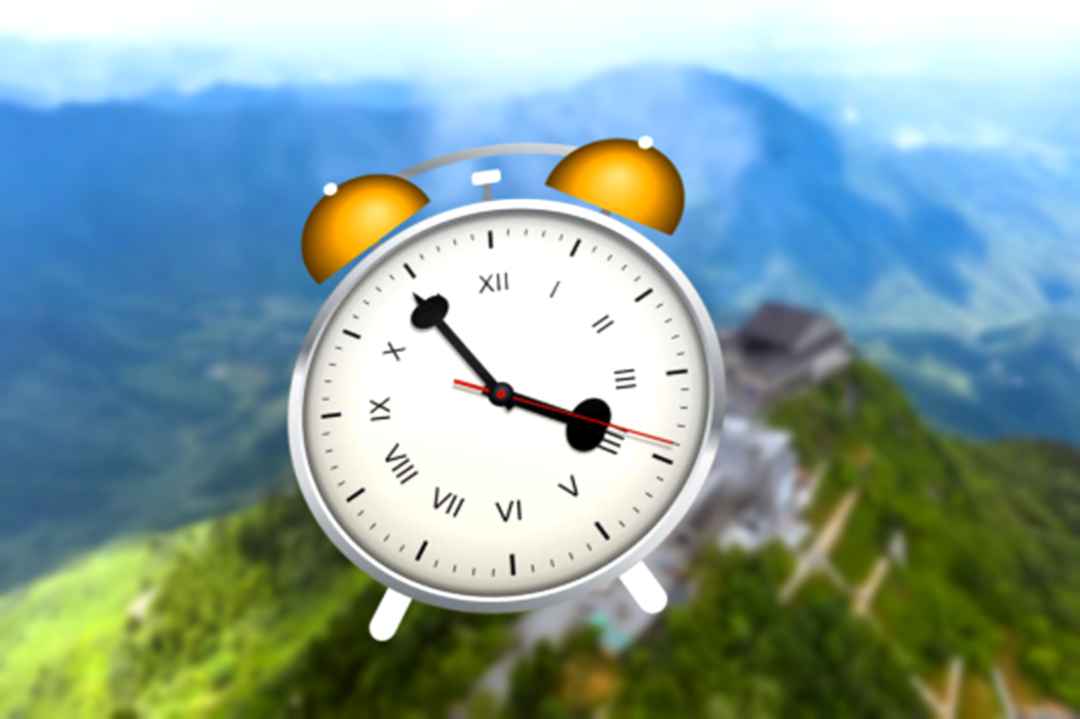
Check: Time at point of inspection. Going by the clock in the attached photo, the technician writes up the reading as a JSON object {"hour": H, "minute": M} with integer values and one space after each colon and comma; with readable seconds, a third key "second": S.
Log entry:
{"hour": 3, "minute": 54, "second": 19}
